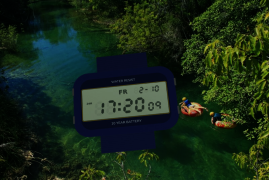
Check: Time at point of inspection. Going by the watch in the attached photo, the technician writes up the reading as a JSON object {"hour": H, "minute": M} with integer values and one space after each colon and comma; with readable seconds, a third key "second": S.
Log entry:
{"hour": 17, "minute": 20, "second": 9}
